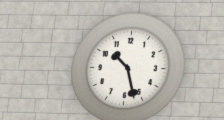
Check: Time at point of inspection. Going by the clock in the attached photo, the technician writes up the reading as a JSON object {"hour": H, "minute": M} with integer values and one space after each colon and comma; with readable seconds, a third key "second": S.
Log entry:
{"hour": 10, "minute": 27}
